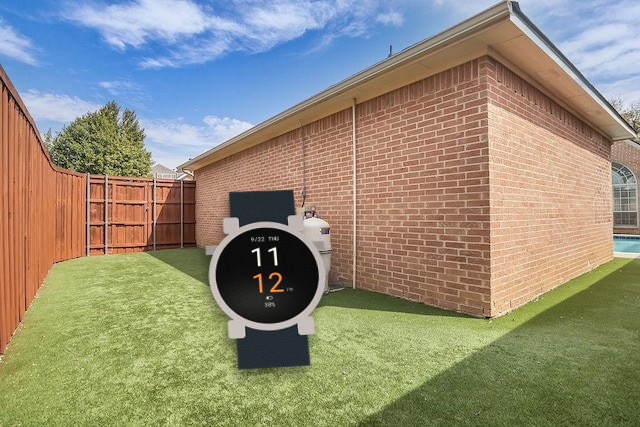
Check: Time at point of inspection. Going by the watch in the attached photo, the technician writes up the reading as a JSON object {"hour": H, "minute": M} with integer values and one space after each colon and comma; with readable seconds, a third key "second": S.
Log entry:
{"hour": 11, "minute": 12}
